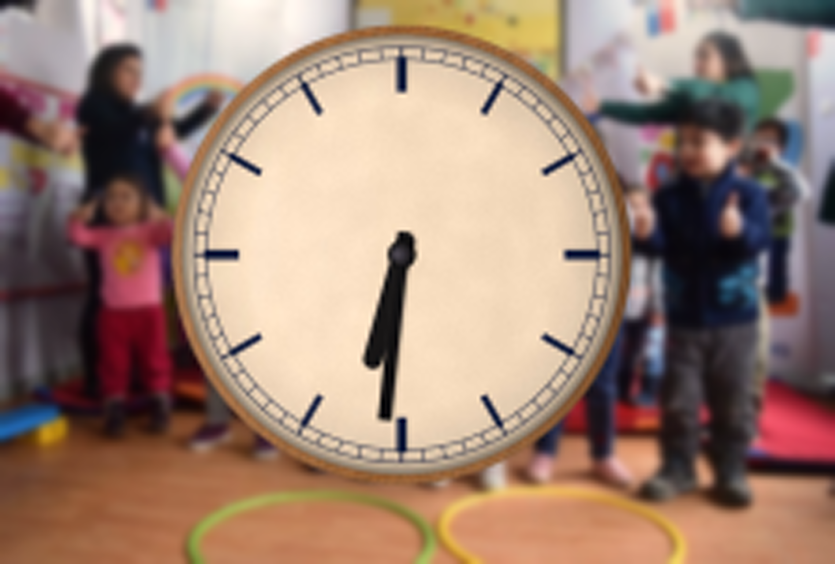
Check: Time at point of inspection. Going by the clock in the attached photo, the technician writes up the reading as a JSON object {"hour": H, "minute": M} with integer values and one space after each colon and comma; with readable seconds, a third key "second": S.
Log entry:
{"hour": 6, "minute": 31}
